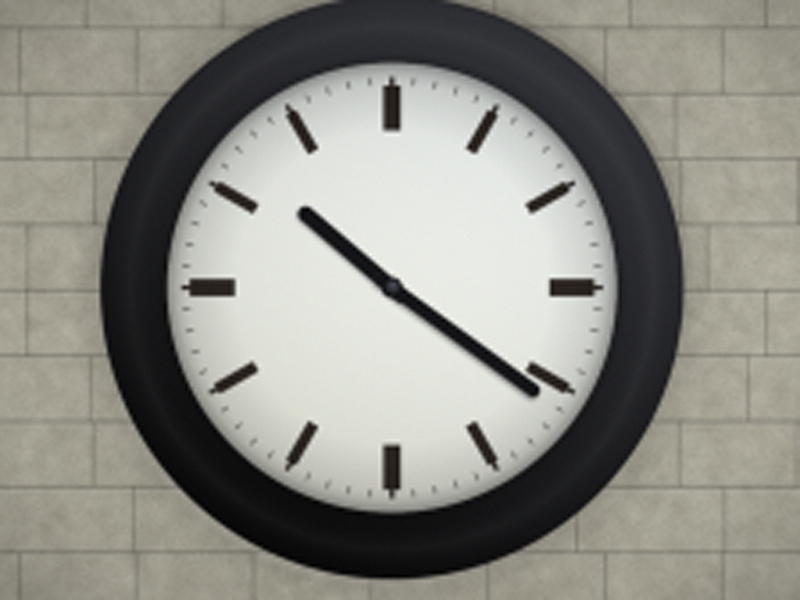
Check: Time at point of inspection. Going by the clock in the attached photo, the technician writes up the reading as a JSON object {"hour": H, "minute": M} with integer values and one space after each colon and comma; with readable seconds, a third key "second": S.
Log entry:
{"hour": 10, "minute": 21}
